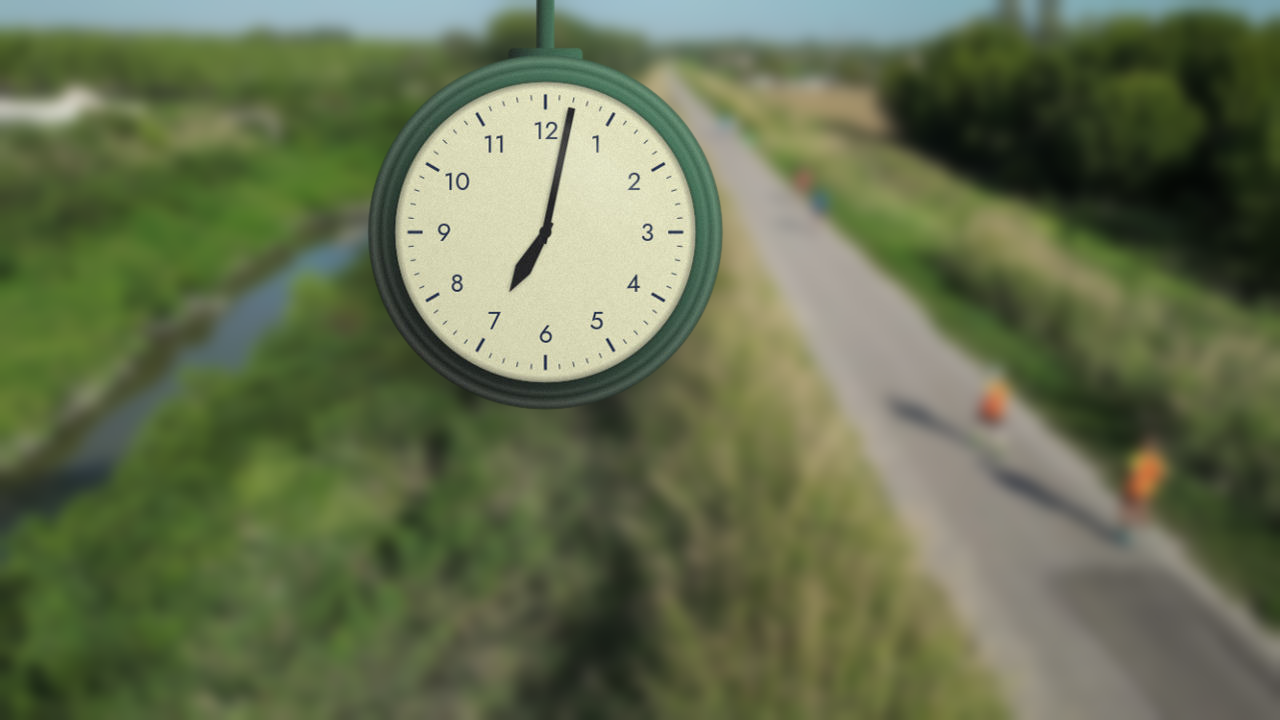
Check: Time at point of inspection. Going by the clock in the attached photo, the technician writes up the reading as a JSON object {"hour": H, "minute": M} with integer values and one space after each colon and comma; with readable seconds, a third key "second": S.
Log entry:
{"hour": 7, "minute": 2}
